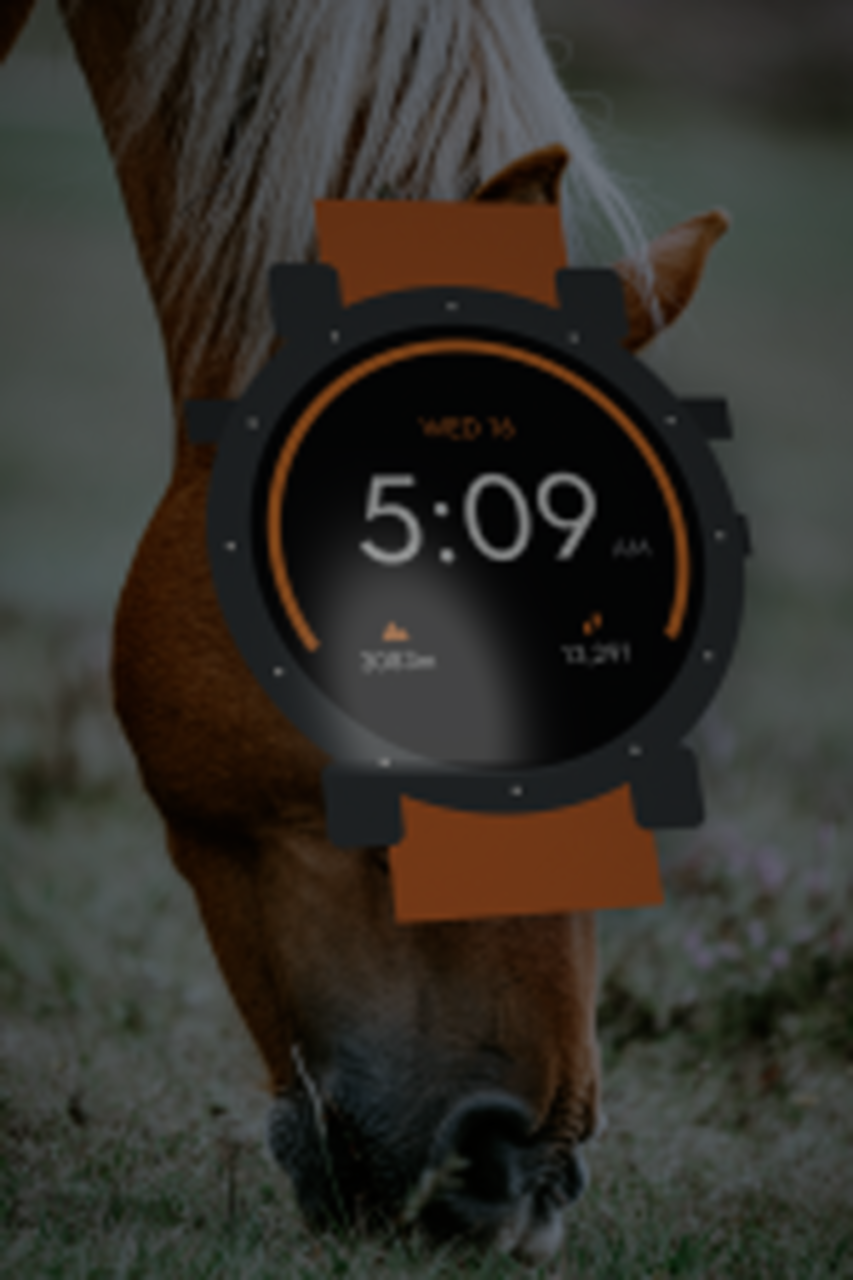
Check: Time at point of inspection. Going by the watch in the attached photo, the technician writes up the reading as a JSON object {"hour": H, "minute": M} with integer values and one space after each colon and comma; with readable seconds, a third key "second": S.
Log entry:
{"hour": 5, "minute": 9}
